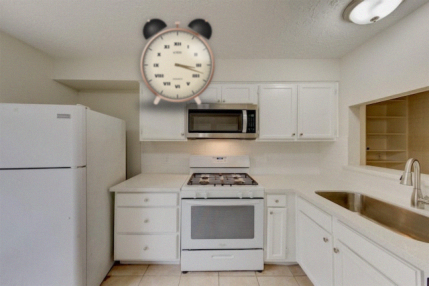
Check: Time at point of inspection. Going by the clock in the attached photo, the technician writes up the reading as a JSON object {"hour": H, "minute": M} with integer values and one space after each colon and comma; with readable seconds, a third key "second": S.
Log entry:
{"hour": 3, "minute": 18}
